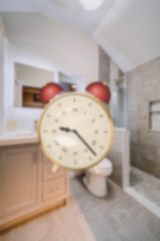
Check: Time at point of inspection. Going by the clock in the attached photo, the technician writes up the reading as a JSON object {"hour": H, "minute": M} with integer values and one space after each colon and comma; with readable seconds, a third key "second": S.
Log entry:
{"hour": 9, "minute": 23}
